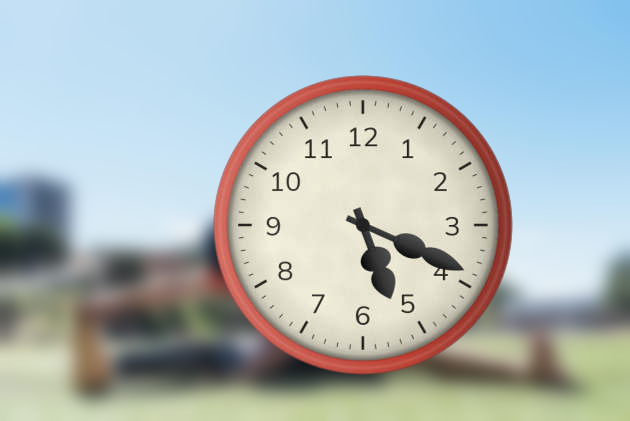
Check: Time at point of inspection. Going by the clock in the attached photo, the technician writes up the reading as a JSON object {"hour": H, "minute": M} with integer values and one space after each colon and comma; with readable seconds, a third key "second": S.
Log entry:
{"hour": 5, "minute": 19}
